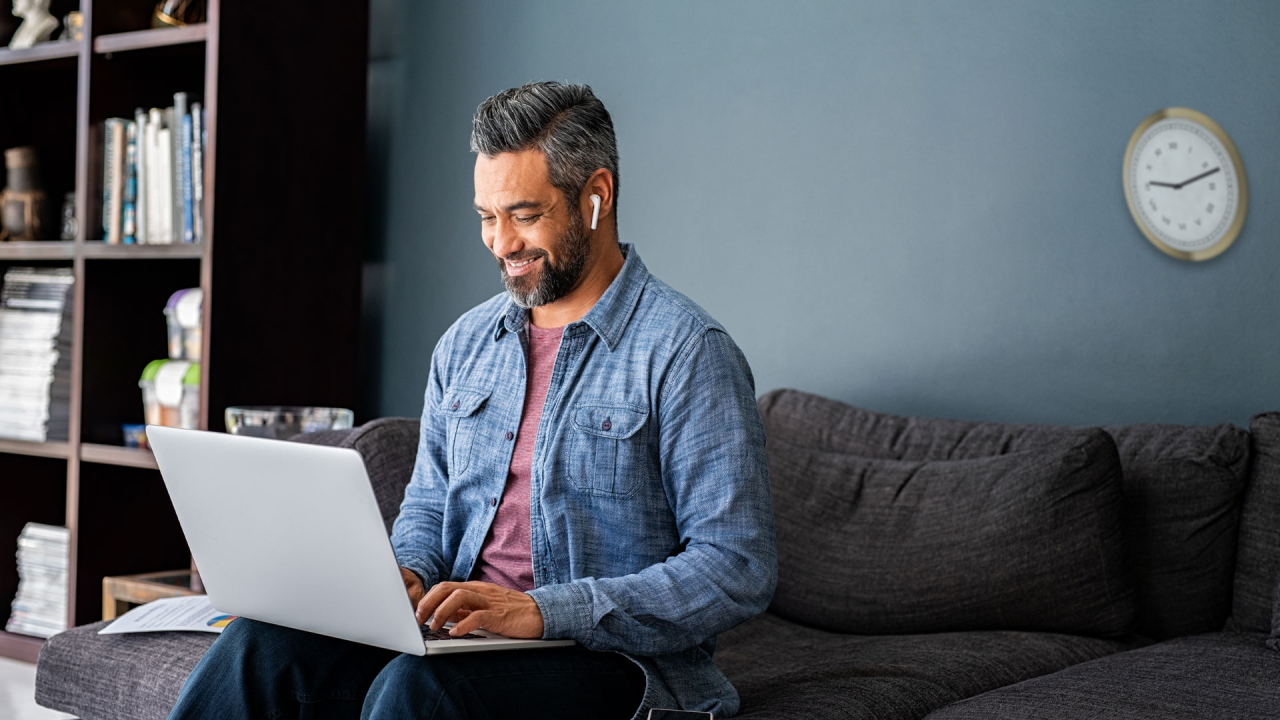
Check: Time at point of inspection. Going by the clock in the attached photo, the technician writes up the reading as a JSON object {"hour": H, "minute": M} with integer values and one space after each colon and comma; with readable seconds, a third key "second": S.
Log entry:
{"hour": 9, "minute": 12}
